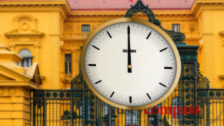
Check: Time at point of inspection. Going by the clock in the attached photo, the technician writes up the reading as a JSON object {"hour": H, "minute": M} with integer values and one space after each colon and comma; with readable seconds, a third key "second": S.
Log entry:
{"hour": 12, "minute": 0}
